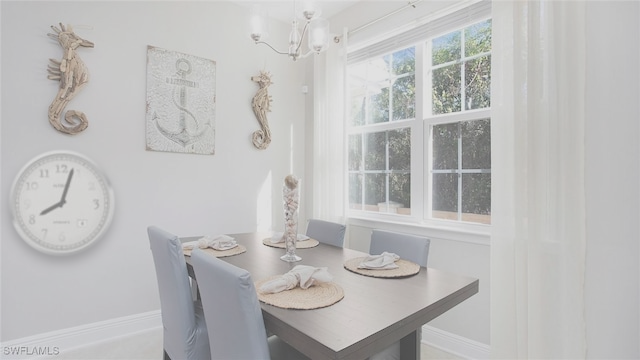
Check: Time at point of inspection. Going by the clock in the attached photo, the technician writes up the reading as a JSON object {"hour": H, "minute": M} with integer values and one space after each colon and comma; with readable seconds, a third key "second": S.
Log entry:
{"hour": 8, "minute": 3}
